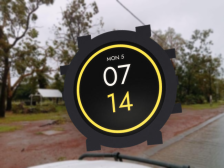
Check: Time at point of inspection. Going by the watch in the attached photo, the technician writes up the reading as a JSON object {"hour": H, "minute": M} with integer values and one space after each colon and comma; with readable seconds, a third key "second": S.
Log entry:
{"hour": 7, "minute": 14}
